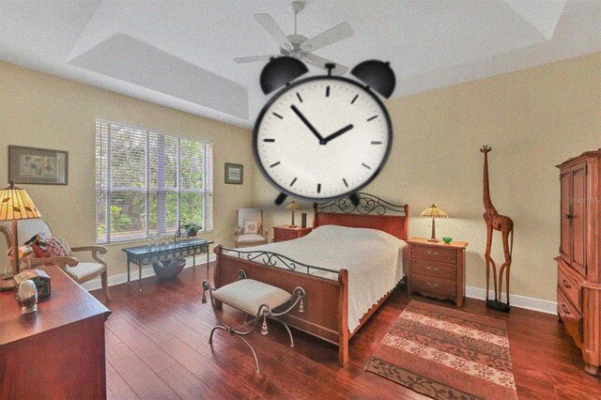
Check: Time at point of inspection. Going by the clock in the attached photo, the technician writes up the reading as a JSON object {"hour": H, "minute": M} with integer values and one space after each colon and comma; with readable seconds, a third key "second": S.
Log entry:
{"hour": 1, "minute": 53}
